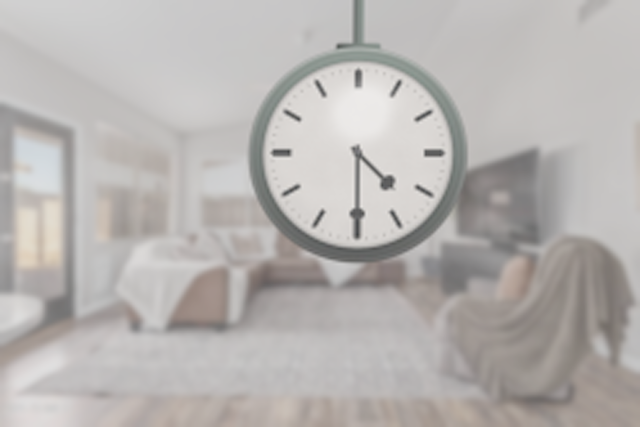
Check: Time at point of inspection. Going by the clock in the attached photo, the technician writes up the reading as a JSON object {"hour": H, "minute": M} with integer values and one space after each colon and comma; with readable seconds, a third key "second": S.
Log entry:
{"hour": 4, "minute": 30}
